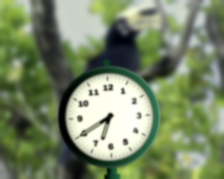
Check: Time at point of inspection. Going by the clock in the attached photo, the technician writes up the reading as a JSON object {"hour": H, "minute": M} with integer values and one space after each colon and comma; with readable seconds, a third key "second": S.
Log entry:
{"hour": 6, "minute": 40}
